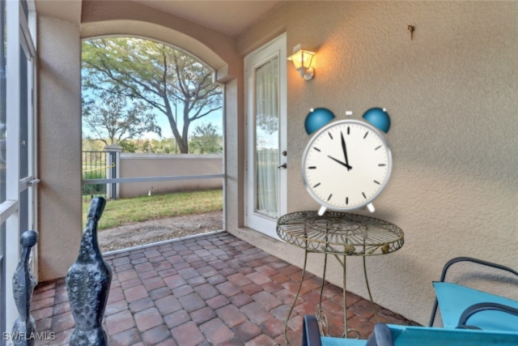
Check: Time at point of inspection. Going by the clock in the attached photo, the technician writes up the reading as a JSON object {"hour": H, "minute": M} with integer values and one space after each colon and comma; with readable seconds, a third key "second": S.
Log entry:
{"hour": 9, "minute": 58}
